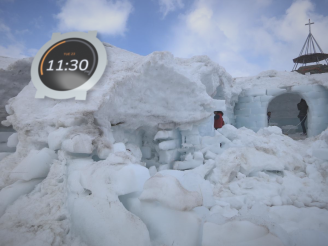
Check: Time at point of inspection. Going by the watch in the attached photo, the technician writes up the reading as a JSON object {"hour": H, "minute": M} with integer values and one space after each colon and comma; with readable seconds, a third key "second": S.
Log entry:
{"hour": 11, "minute": 30}
